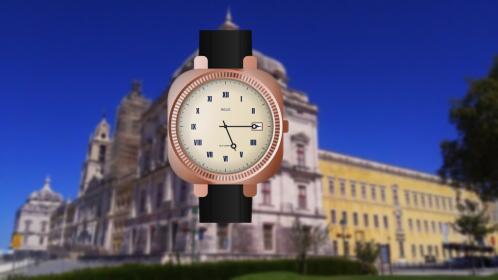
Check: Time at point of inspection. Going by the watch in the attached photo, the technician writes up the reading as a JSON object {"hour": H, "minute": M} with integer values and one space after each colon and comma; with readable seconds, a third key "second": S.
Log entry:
{"hour": 5, "minute": 15}
